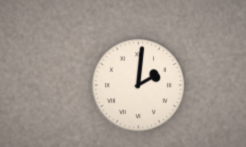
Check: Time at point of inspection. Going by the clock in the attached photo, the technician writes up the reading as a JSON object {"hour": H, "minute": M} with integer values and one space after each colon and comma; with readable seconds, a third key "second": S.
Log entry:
{"hour": 2, "minute": 1}
